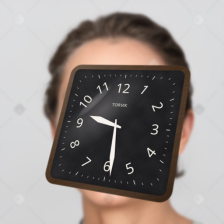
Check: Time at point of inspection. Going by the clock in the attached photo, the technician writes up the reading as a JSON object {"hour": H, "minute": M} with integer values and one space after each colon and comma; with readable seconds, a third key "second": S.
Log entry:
{"hour": 9, "minute": 29}
